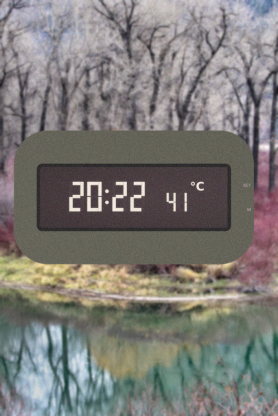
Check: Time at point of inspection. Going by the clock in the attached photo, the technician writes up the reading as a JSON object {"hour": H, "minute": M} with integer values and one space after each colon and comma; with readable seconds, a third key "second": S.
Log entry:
{"hour": 20, "minute": 22}
